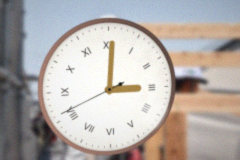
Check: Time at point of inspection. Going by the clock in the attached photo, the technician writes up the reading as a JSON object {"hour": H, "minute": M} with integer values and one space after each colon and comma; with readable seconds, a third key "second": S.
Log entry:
{"hour": 3, "minute": 0, "second": 41}
